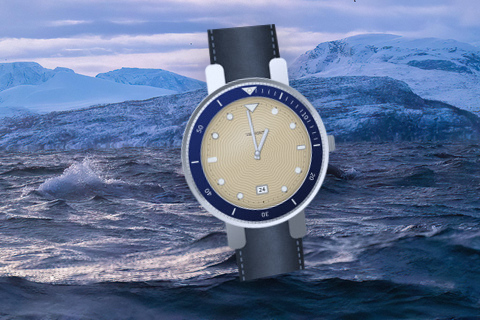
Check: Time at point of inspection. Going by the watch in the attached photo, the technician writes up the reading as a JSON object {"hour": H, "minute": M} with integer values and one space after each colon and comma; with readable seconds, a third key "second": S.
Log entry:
{"hour": 12, "minute": 59}
